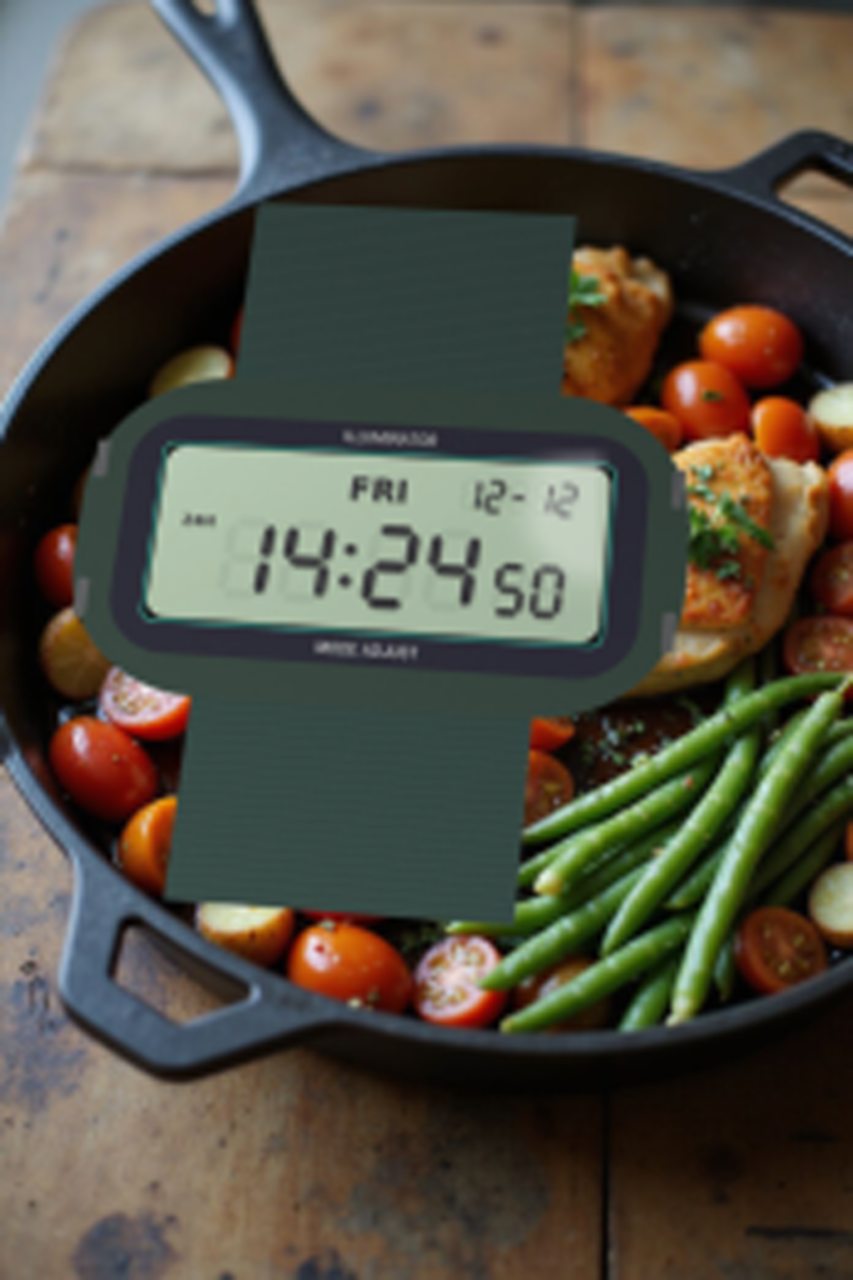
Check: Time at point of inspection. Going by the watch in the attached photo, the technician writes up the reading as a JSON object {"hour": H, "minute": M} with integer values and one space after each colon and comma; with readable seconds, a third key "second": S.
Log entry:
{"hour": 14, "minute": 24, "second": 50}
